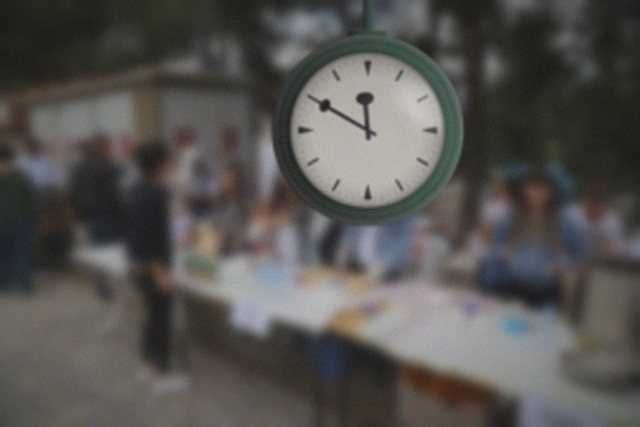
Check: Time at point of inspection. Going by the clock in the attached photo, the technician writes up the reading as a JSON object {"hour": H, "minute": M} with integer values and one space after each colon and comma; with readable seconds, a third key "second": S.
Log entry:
{"hour": 11, "minute": 50}
